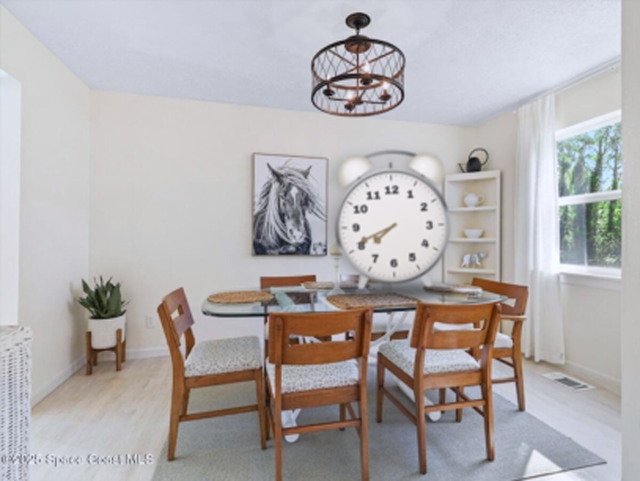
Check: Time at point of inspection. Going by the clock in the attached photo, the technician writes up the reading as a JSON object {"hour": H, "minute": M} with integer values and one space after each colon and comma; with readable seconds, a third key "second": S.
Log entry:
{"hour": 7, "minute": 41}
